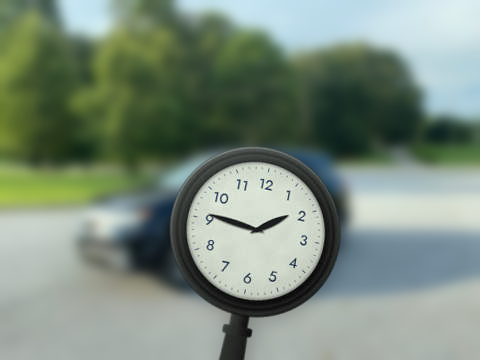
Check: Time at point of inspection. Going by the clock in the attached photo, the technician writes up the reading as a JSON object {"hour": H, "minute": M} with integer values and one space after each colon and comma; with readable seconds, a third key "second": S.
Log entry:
{"hour": 1, "minute": 46}
